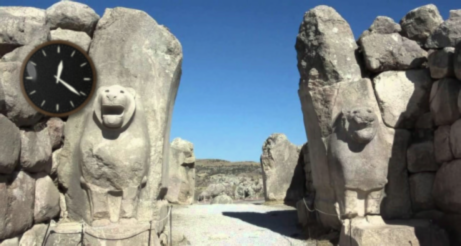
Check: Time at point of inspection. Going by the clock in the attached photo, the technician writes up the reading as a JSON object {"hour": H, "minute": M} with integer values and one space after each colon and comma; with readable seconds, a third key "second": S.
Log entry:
{"hour": 12, "minute": 21}
